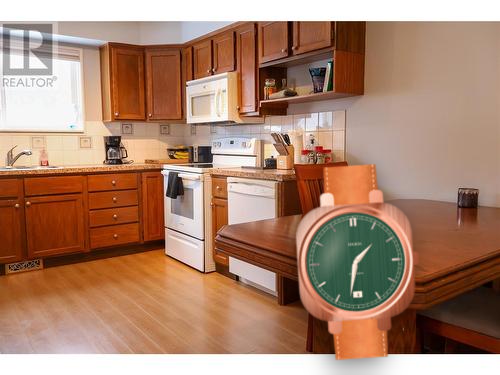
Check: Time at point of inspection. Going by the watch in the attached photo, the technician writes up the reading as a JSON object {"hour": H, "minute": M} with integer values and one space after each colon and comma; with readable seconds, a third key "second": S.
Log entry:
{"hour": 1, "minute": 32}
